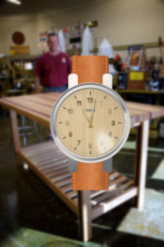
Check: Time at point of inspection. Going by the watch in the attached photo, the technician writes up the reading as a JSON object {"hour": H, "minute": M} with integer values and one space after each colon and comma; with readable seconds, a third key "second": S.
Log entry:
{"hour": 11, "minute": 2}
